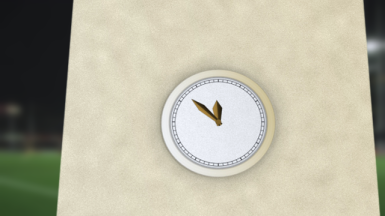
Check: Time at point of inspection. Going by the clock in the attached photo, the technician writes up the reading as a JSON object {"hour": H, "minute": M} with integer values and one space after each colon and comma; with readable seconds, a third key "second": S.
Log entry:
{"hour": 11, "minute": 52}
